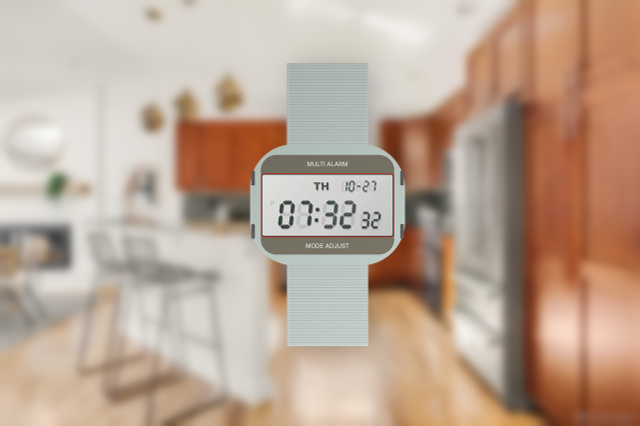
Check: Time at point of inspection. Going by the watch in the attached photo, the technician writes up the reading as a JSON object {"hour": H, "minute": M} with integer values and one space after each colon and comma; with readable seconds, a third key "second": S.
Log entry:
{"hour": 7, "minute": 32, "second": 32}
